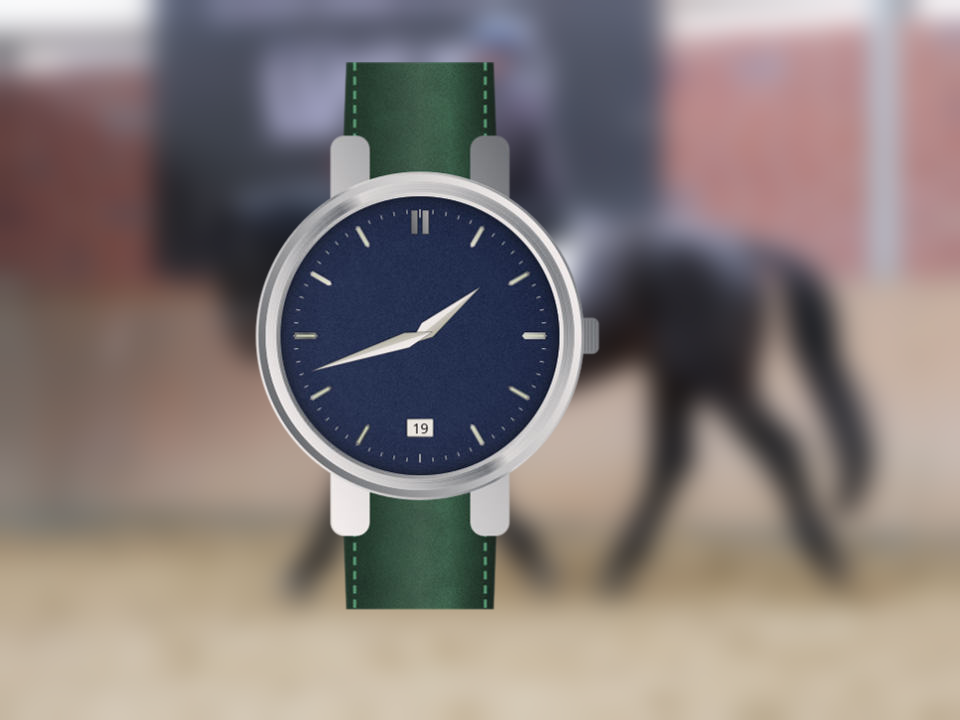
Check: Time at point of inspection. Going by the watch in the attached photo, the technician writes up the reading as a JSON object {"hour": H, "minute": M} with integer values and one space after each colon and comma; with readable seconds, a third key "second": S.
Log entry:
{"hour": 1, "minute": 42}
